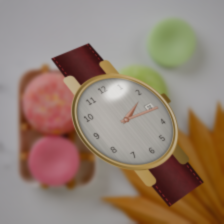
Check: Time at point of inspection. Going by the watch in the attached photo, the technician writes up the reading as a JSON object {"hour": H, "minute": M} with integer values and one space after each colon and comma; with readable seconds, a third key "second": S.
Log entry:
{"hour": 2, "minute": 16}
